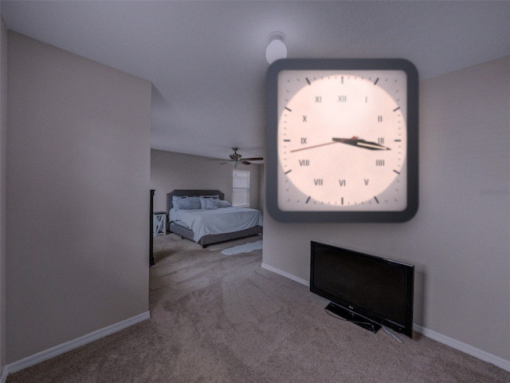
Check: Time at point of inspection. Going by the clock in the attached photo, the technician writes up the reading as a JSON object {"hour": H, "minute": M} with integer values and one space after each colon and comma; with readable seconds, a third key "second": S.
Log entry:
{"hour": 3, "minute": 16, "second": 43}
